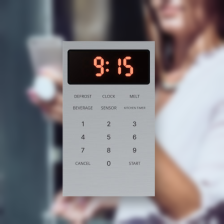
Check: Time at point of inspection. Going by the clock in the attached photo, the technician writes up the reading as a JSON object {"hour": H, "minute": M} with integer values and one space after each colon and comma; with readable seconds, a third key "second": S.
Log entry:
{"hour": 9, "minute": 15}
